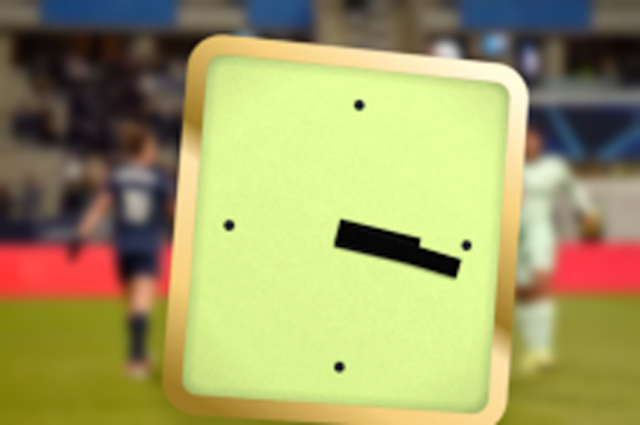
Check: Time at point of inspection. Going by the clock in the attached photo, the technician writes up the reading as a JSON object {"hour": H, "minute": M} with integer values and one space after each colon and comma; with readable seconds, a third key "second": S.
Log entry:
{"hour": 3, "minute": 17}
